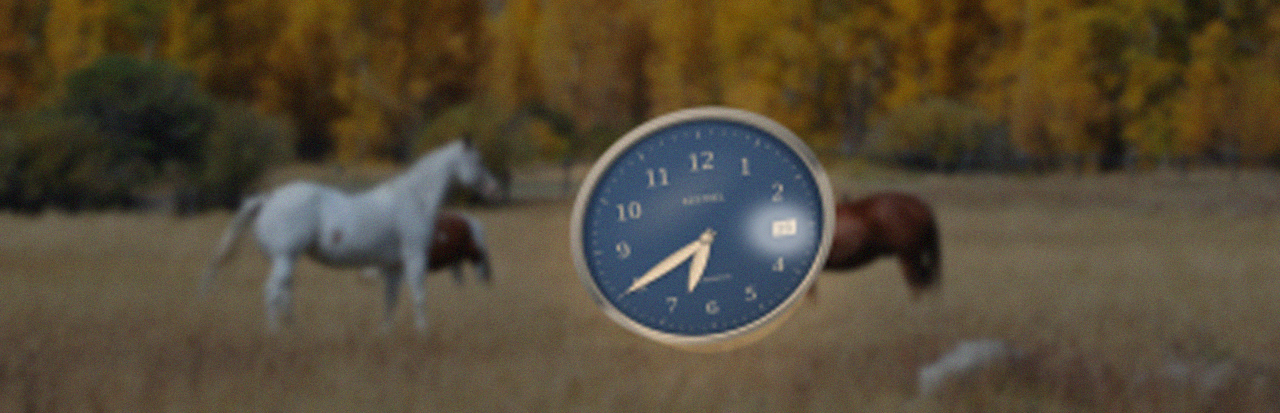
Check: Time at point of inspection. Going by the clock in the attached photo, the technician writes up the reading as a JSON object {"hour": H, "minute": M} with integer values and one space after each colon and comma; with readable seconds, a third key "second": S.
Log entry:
{"hour": 6, "minute": 40}
